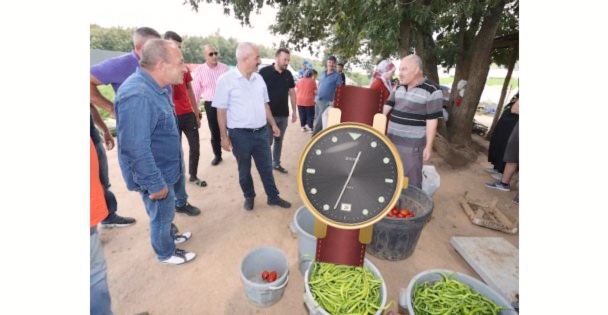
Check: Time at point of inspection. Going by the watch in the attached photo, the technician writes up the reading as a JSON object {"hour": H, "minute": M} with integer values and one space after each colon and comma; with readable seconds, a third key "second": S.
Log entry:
{"hour": 12, "minute": 33}
